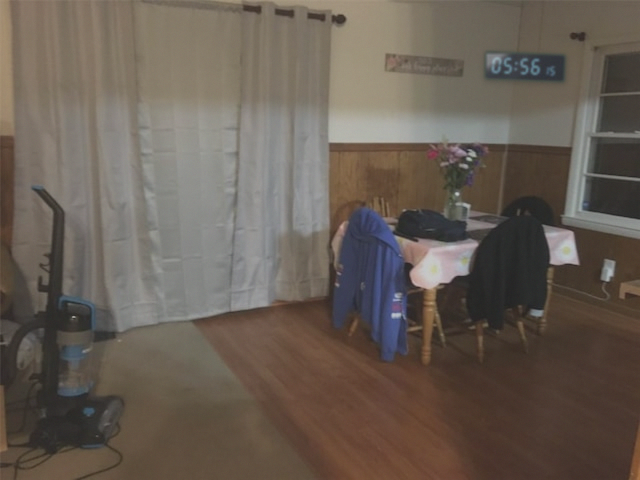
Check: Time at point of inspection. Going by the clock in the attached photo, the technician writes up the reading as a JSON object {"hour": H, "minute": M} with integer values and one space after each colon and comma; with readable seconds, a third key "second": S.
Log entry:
{"hour": 5, "minute": 56}
